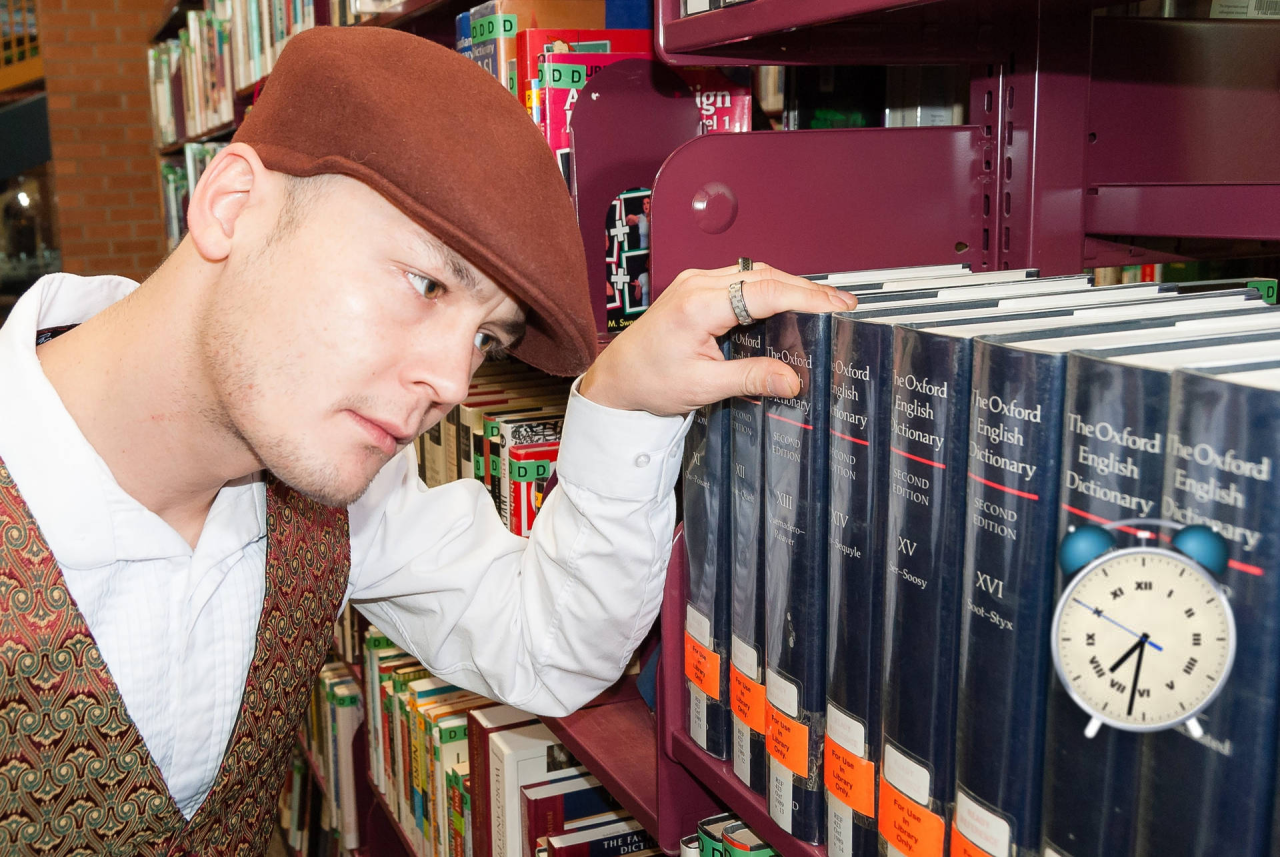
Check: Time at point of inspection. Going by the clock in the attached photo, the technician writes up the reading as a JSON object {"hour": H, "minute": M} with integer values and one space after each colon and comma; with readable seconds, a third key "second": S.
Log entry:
{"hour": 7, "minute": 31, "second": 50}
